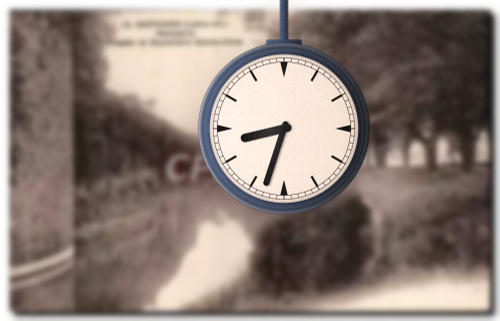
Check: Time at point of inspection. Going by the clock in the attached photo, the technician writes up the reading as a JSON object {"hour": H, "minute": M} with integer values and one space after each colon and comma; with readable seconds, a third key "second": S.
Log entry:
{"hour": 8, "minute": 33}
